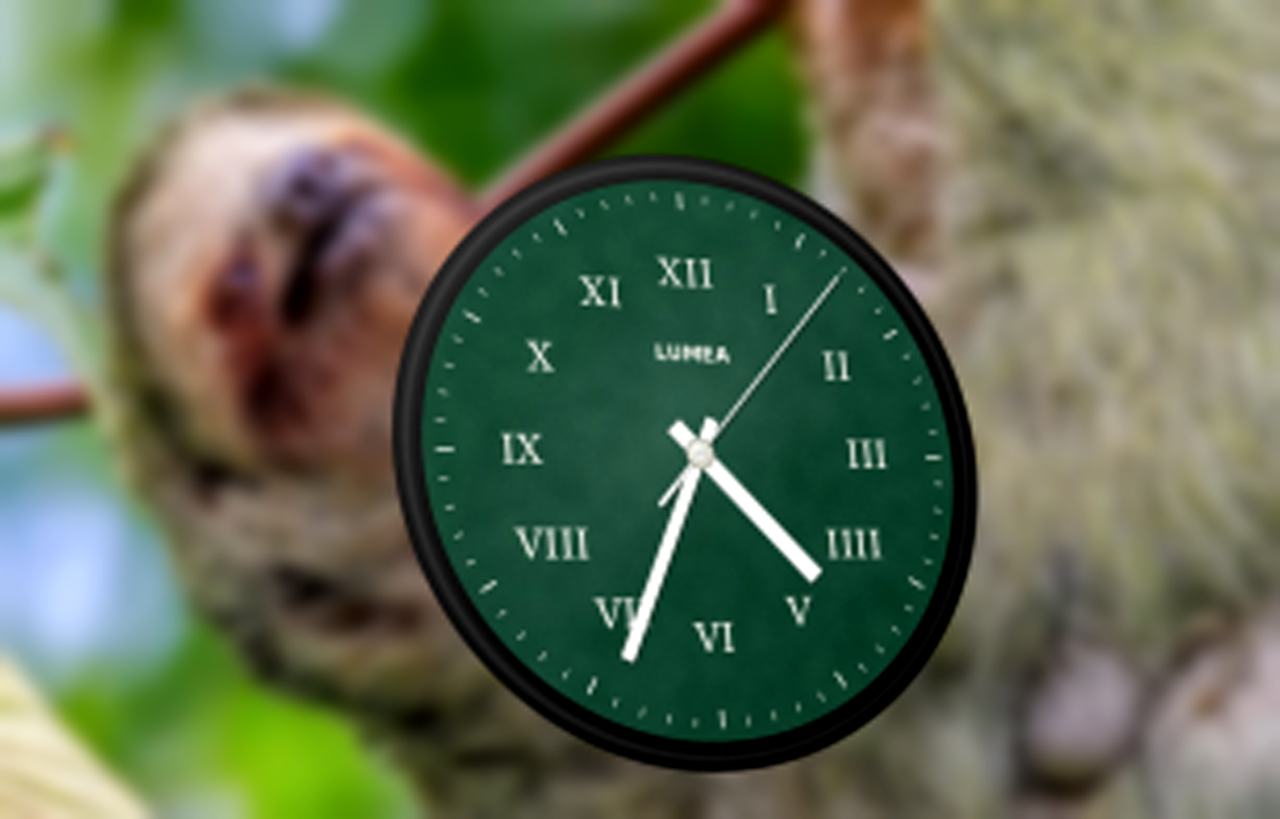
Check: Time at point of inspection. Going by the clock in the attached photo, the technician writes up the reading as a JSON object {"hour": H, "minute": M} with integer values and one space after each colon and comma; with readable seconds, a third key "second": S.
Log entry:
{"hour": 4, "minute": 34, "second": 7}
